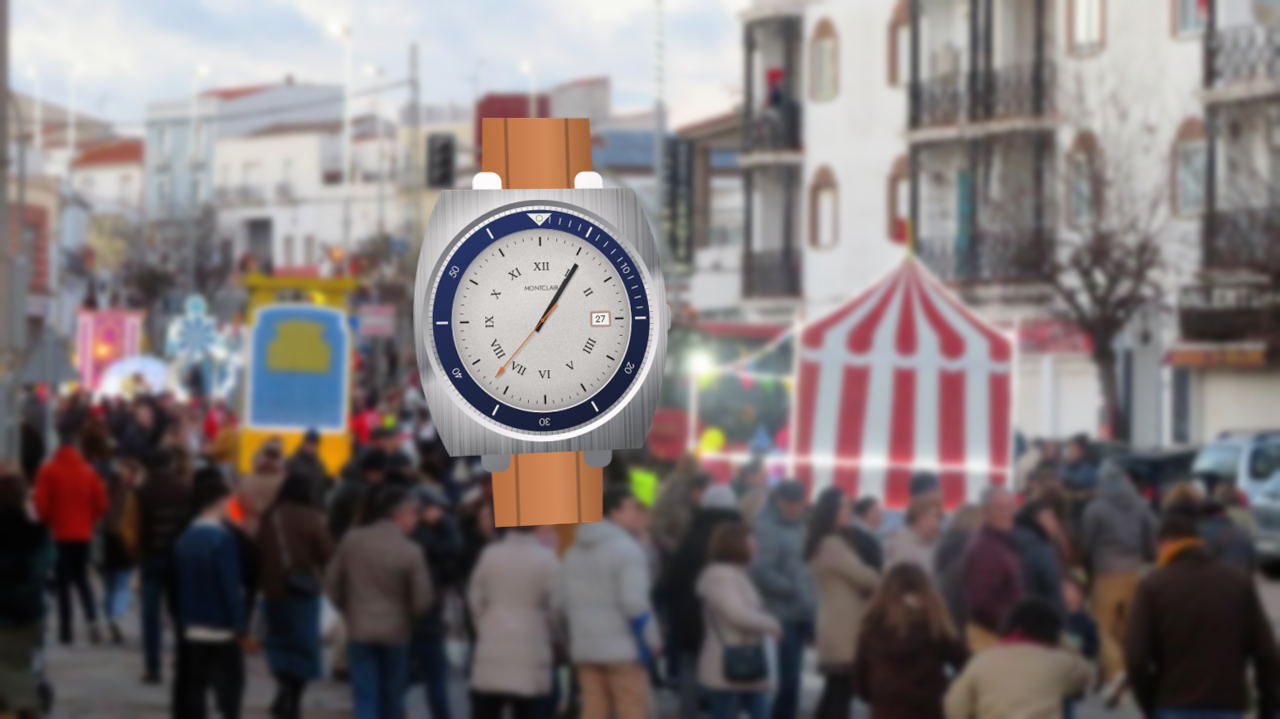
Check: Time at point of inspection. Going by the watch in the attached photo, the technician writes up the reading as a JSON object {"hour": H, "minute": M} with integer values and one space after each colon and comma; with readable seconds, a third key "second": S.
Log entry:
{"hour": 1, "minute": 5, "second": 37}
